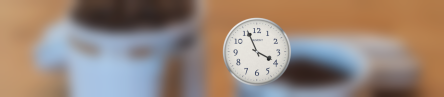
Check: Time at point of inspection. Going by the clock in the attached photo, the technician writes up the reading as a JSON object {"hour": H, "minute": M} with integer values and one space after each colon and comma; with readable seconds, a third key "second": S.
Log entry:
{"hour": 3, "minute": 56}
